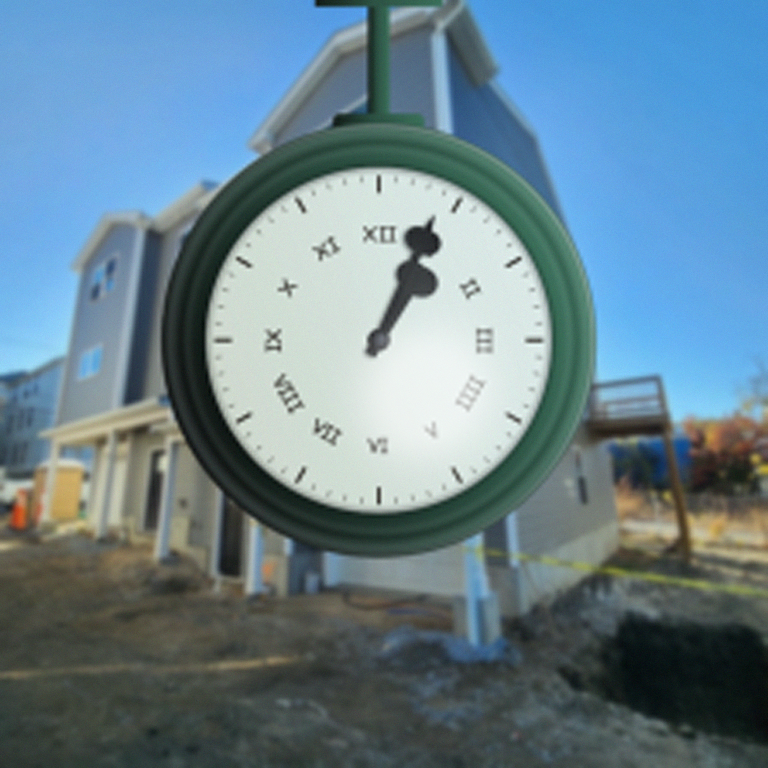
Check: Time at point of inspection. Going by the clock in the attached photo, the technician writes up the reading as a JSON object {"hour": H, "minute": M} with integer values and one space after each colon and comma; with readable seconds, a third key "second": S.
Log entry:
{"hour": 1, "minute": 4}
